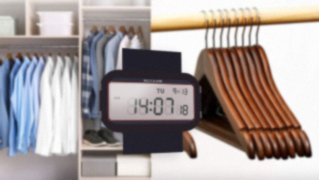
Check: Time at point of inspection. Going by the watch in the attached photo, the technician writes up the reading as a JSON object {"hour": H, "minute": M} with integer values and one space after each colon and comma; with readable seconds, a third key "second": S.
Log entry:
{"hour": 14, "minute": 7, "second": 18}
